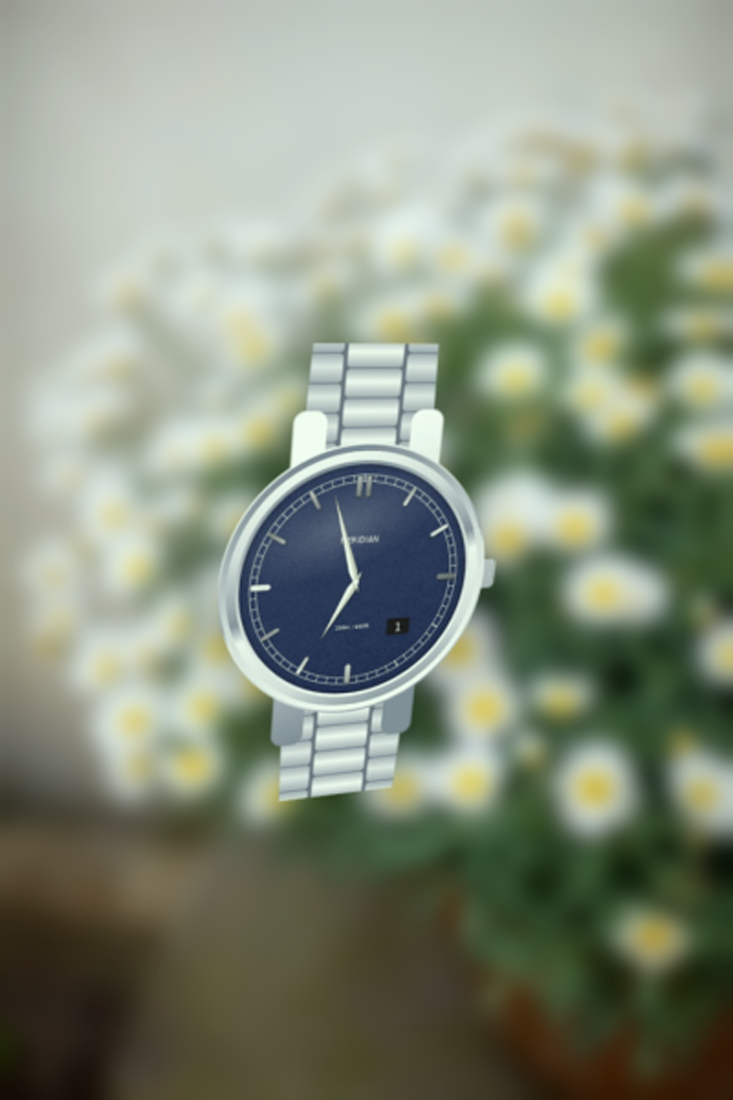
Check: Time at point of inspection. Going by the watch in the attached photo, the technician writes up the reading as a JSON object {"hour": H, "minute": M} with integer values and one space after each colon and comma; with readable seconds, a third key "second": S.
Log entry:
{"hour": 6, "minute": 57}
